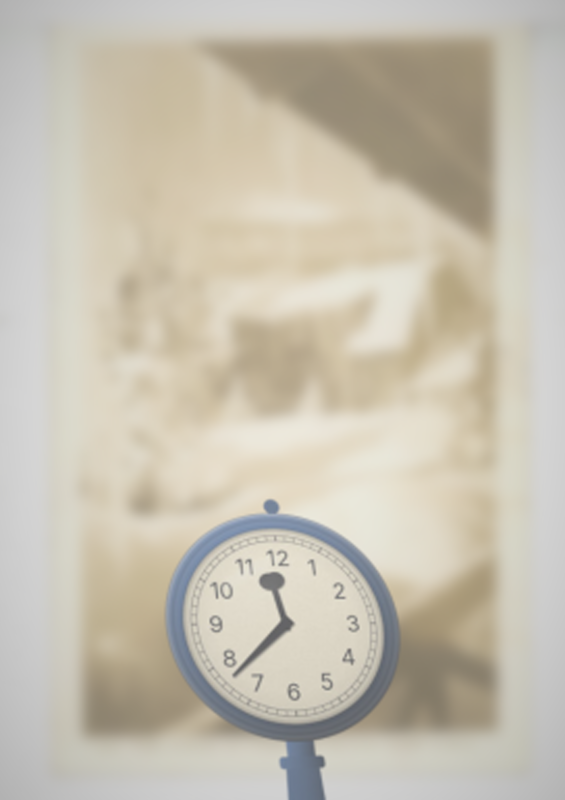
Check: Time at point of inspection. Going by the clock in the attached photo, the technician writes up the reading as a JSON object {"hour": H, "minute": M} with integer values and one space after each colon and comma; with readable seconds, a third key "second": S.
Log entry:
{"hour": 11, "minute": 38}
